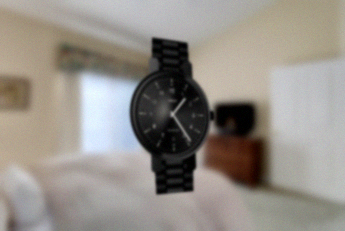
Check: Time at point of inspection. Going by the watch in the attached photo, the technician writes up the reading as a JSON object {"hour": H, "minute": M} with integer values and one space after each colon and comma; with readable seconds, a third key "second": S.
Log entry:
{"hour": 1, "minute": 24}
